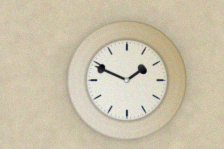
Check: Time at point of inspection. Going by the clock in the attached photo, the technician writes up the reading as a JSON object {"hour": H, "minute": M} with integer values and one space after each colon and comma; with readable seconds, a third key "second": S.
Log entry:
{"hour": 1, "minute": 49}
